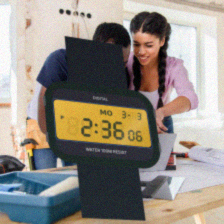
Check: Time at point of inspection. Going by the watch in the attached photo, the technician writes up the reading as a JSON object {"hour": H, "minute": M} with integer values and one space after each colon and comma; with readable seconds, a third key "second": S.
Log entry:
{"hour": 2, "minute": 36, "second": 6}
